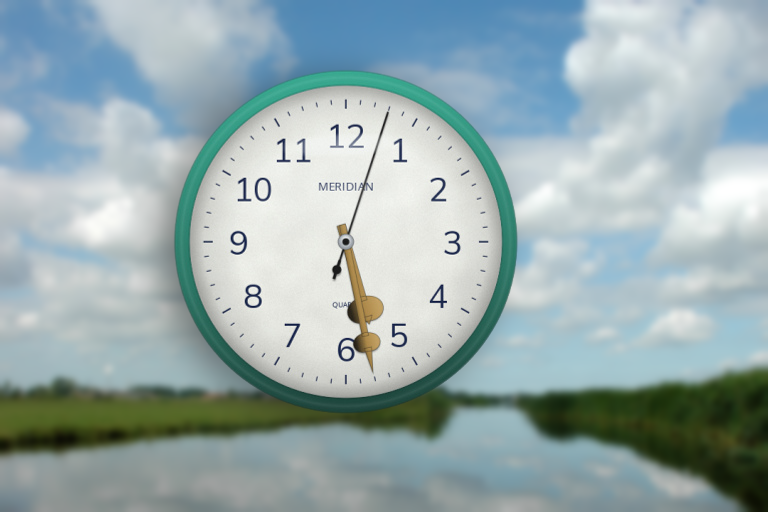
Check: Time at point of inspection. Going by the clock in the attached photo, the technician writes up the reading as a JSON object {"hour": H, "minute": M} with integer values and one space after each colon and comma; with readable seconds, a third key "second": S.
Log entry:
{"hour": 5, "minute": 28, "second": 3}
